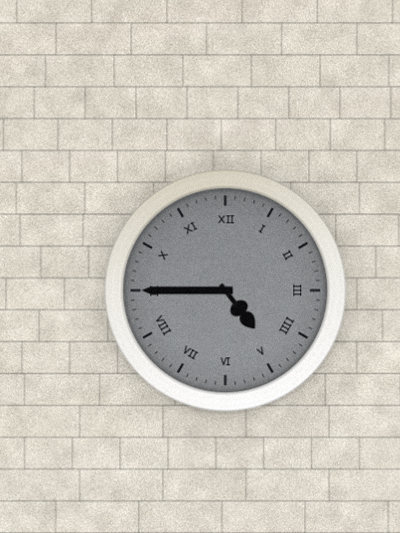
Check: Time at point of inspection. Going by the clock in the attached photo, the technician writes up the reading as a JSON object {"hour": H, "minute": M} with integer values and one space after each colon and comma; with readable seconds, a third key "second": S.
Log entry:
{"hour": 4, "minute": 45}
